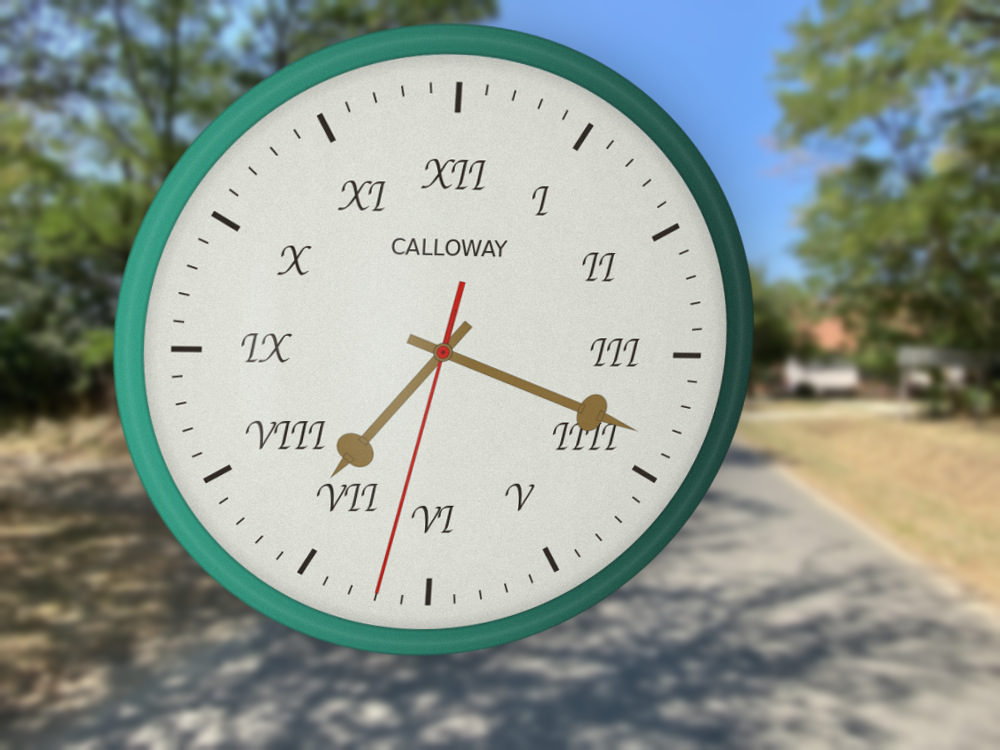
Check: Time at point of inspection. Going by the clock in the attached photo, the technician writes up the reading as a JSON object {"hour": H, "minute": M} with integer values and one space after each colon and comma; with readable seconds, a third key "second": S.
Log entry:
{"hour": 7, "minute": 18, "second": 32}
